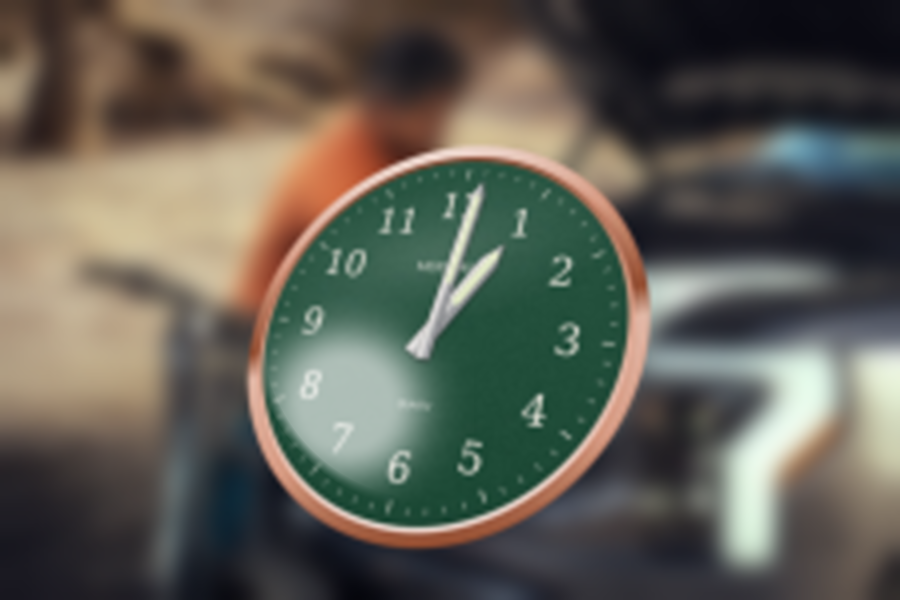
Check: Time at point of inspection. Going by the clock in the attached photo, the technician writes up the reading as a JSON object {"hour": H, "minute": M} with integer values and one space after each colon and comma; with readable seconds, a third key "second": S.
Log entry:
{"hour": 1, "minute": 1}
